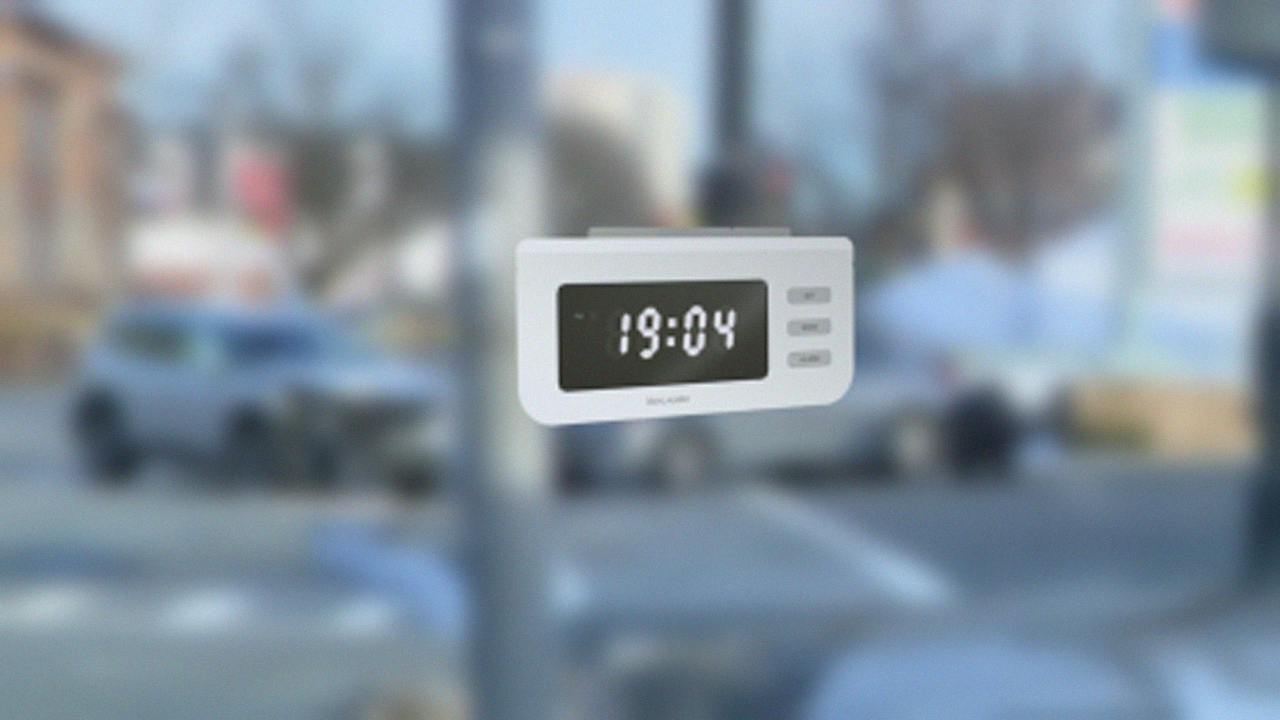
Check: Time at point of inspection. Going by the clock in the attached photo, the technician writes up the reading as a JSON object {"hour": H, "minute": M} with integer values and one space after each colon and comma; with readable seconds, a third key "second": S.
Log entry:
{"hour": 19, "minute": 4}
